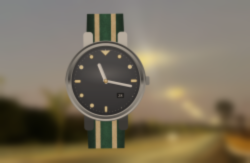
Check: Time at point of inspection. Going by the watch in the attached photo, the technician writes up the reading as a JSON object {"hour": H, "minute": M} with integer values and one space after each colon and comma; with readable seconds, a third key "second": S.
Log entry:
{"hour": 11, "minute": 17}
